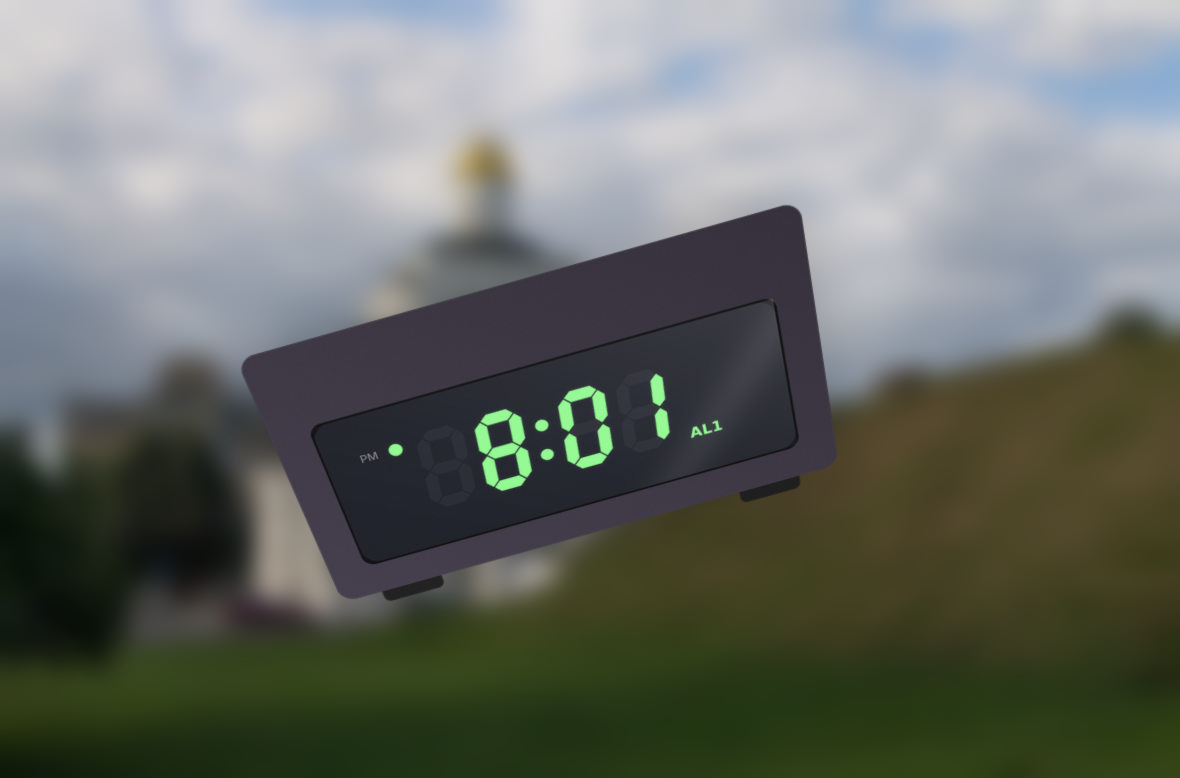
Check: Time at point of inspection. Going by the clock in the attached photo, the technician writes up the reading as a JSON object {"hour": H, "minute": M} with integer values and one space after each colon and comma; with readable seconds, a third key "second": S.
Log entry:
{"hour": 8, "minute": 1}
